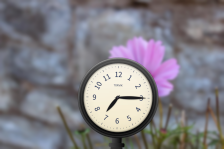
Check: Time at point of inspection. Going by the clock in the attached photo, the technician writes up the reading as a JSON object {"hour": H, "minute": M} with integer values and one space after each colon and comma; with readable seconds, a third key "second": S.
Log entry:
{"hour": 7, "minute": 15}
